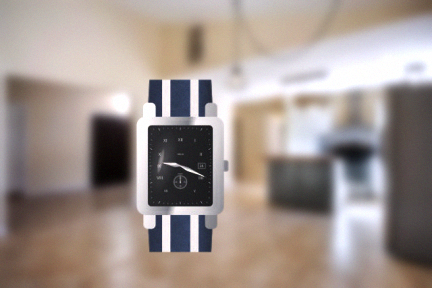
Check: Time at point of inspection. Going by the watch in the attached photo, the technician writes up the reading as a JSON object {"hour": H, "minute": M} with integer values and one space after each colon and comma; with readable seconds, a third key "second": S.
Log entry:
{"hour": 9, "minute": 19}
